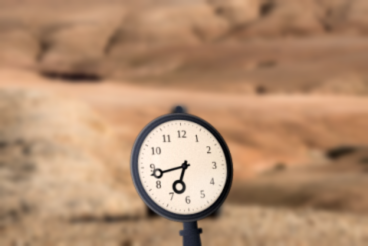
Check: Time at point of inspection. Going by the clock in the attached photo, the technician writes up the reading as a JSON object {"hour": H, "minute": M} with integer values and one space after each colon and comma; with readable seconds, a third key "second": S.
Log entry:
{"hour": 6, "minute": 43}
